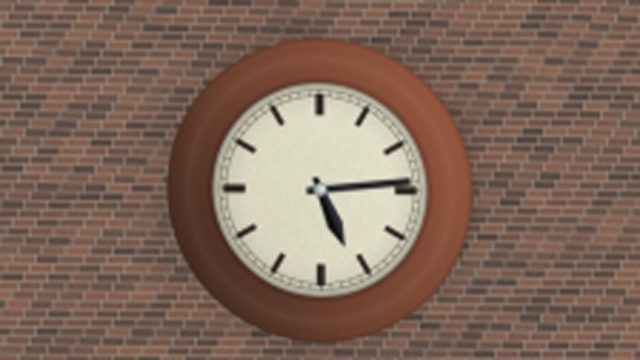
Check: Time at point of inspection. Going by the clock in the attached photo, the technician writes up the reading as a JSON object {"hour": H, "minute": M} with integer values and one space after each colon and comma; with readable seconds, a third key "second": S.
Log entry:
{"hour": 5, "minute": 14}
